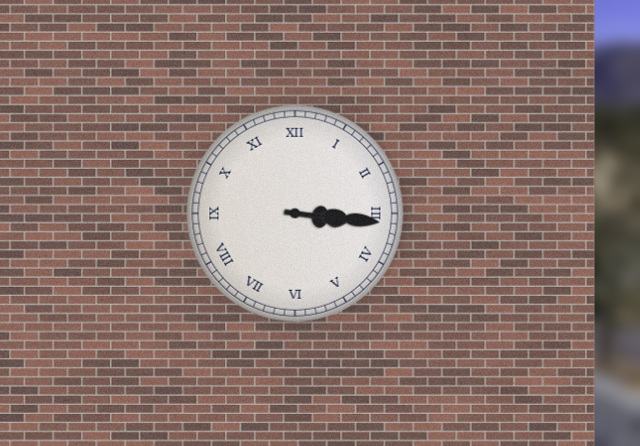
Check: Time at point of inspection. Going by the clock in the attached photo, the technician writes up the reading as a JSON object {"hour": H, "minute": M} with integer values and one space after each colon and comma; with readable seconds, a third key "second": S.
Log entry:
{"hour": 3, "minute": 16}
